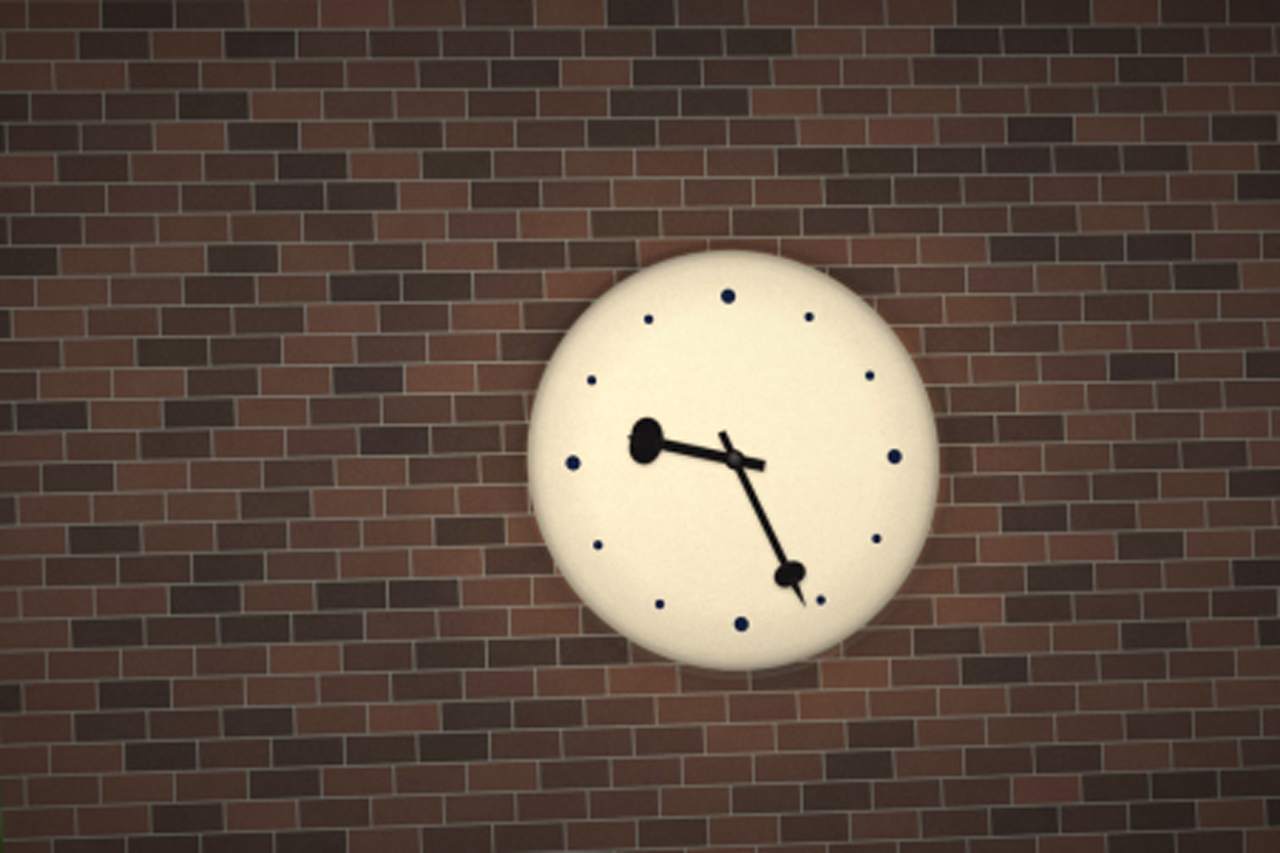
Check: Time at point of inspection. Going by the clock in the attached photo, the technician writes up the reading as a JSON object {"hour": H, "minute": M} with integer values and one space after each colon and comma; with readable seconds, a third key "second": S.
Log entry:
{"hour": 9, "minute": 26}
